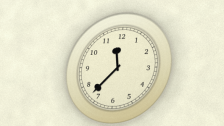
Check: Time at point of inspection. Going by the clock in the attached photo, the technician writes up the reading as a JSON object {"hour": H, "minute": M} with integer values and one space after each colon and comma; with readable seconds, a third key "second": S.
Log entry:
{"hour": 11, "minute": 37}
